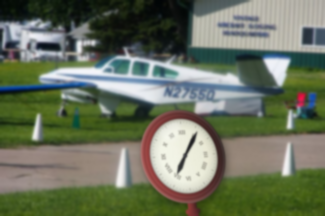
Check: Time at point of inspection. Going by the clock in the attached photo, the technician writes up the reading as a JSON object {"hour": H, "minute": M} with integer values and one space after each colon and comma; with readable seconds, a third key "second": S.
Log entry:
{"hour": 7, "minute": 6}
